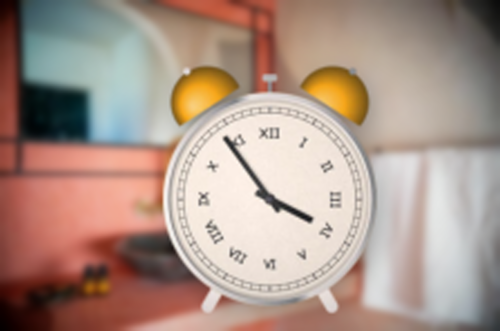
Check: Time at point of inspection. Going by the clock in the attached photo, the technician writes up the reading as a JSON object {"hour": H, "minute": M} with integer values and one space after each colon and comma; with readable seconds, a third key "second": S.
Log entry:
{"hour": 3, "minute": 54}
